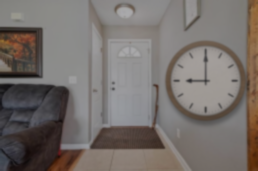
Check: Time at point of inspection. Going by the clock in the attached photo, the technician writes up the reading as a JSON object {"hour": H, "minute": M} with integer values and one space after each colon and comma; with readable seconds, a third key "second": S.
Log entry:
{"hour": 9, "minute": 0}
